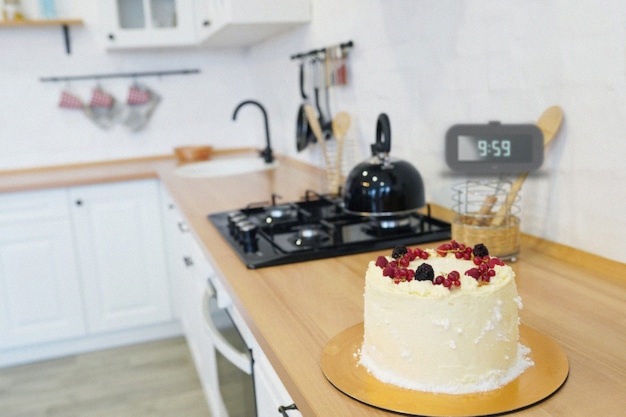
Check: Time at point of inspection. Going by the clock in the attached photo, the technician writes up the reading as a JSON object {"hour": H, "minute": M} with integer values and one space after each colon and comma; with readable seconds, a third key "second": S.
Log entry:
{"hour": 9, "minute": 59}
